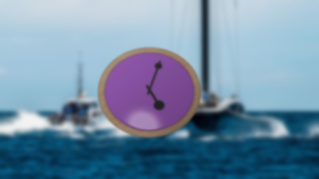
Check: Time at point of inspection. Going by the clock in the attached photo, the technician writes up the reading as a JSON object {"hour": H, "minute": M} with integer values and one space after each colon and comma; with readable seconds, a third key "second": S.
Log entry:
{"hour": 5, "minute": 3}
